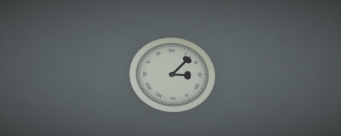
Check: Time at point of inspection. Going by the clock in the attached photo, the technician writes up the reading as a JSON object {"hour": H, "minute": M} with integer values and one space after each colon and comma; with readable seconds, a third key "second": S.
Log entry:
{"hour": 3, "minute": 7}
